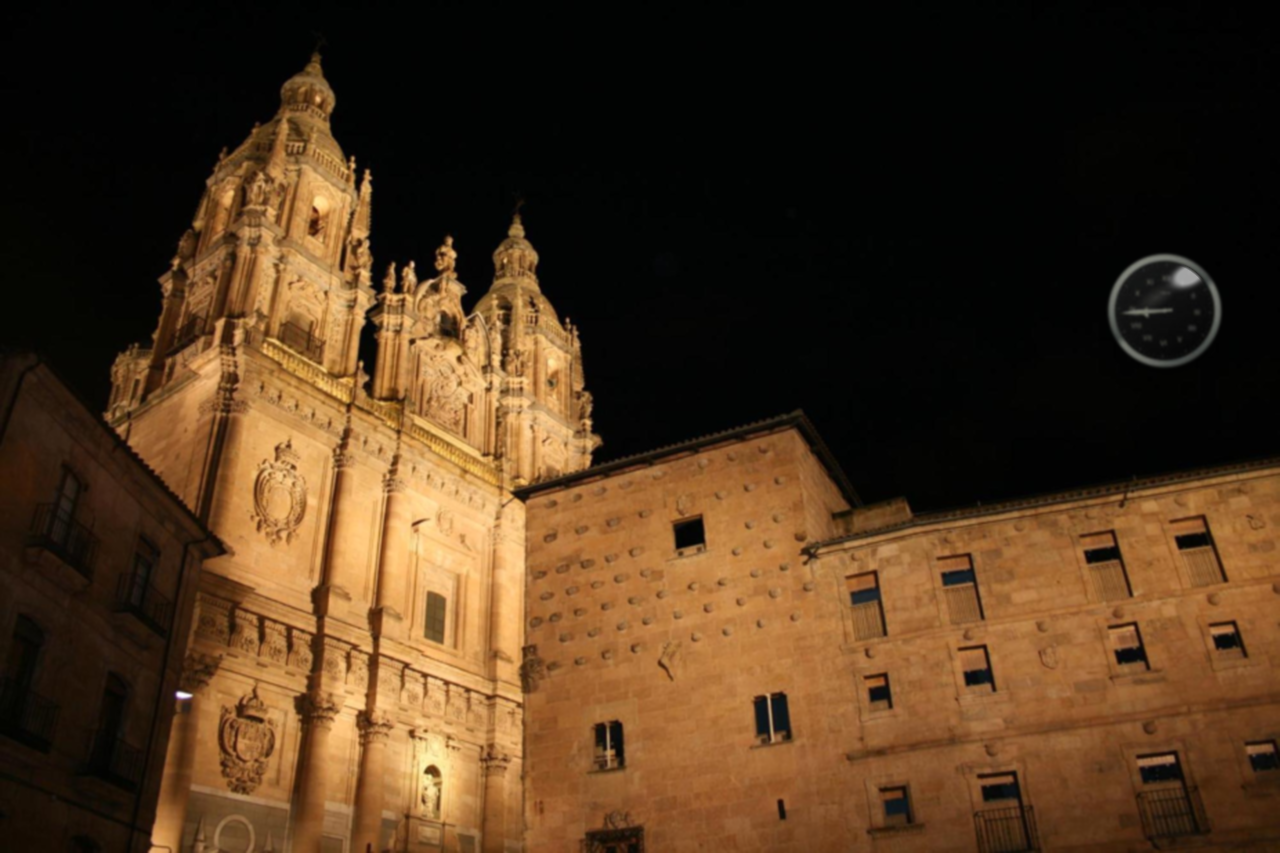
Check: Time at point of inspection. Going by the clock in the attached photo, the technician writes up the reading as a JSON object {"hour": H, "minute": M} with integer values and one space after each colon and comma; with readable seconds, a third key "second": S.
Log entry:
{"hour": 8, "minute": 44}
